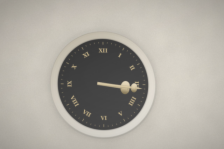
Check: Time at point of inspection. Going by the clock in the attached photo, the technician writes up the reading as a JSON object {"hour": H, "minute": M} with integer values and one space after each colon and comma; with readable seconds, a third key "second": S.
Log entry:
{"hour": 3, "minute": 16}
